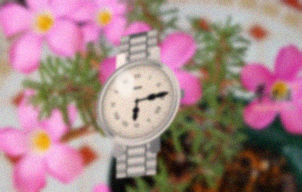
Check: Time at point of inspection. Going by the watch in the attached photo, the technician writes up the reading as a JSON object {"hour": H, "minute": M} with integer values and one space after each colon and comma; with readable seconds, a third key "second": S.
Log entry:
{"hour": 6, "minute": 14}
